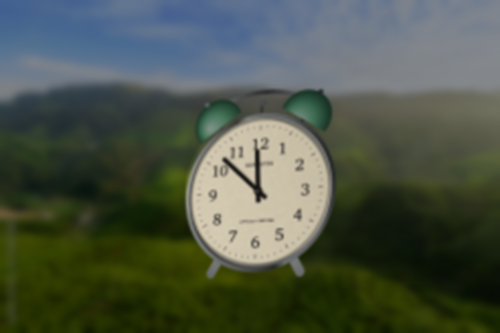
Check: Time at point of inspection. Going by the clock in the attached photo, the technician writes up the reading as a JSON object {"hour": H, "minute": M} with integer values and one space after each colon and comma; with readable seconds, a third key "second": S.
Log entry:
{"hour": 11, "minute": 52}
